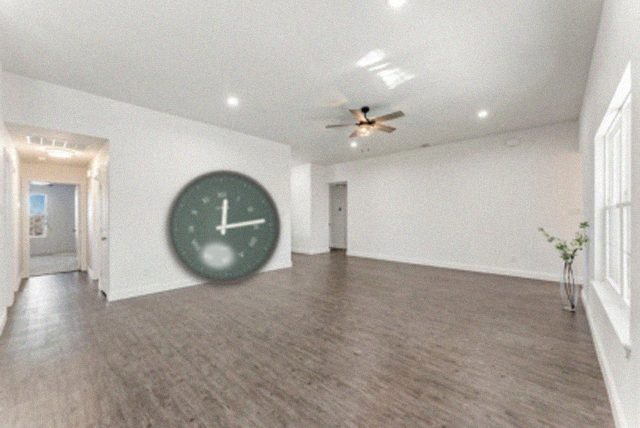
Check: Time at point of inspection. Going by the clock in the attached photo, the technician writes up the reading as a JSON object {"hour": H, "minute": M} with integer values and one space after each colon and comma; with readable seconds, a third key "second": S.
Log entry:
{"hour": 12, "minute": 14}
